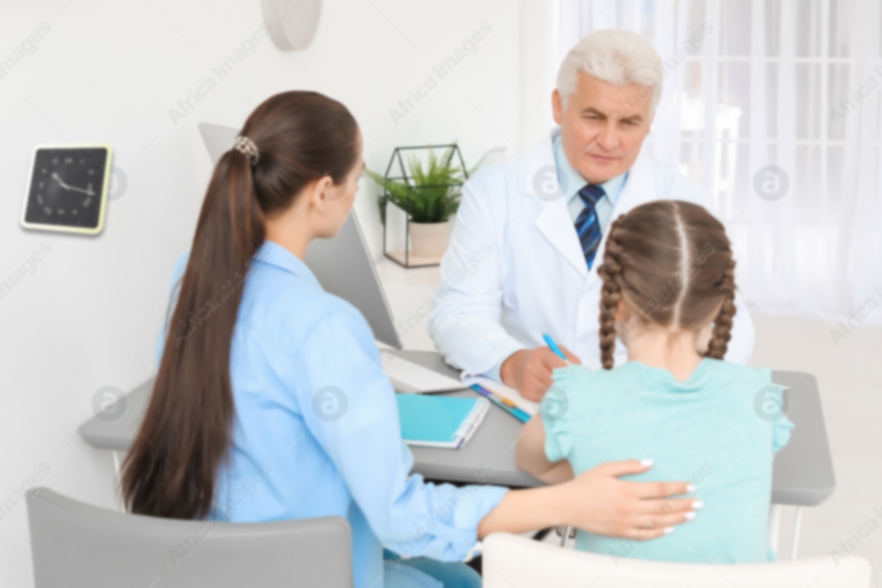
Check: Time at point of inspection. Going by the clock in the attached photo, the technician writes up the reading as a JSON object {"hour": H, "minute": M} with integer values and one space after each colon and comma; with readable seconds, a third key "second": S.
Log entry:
{"hour": 10, "minute": 17}
